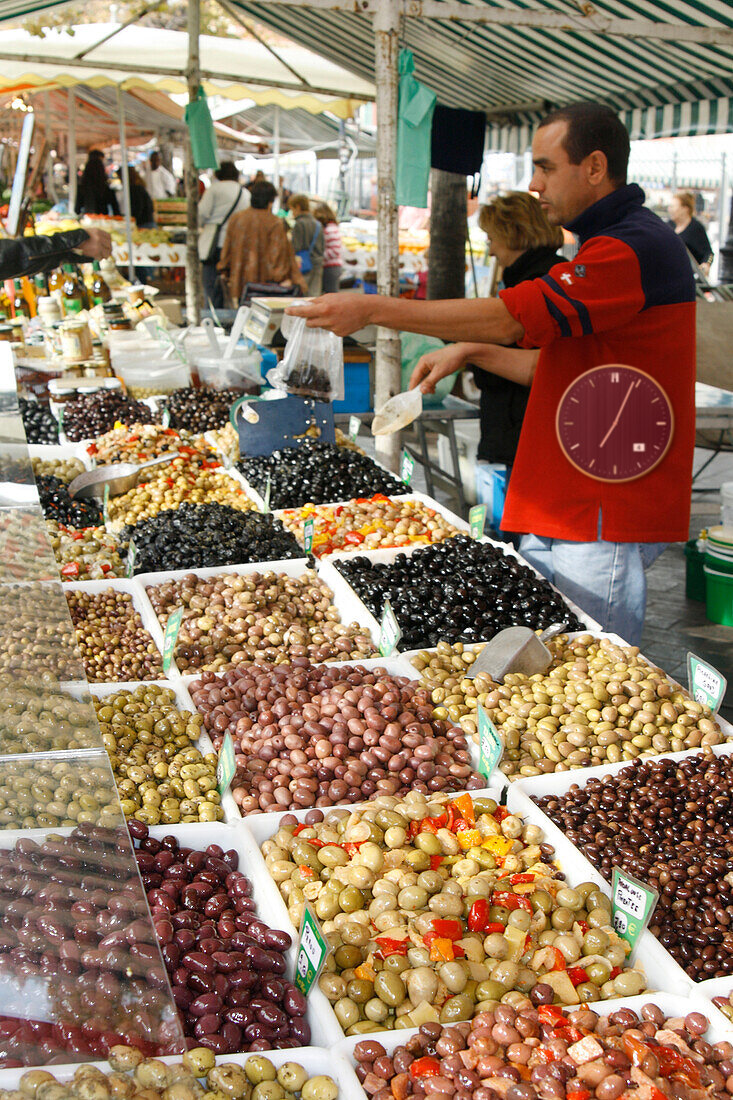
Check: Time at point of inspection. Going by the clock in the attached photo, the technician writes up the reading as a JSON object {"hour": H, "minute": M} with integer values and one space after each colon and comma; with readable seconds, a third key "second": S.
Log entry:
{"hour": 7, "minute": 4}
